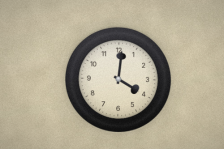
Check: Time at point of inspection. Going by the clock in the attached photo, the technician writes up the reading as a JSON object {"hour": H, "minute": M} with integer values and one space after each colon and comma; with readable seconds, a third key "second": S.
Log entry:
{"hour": 4, "minute": 1}
